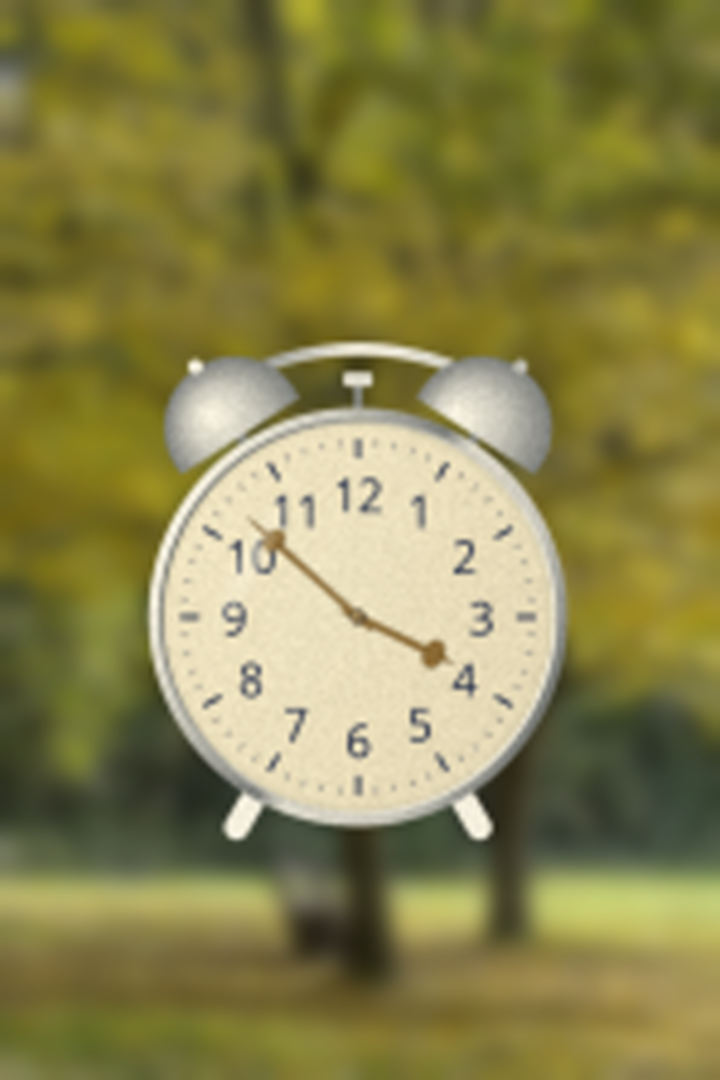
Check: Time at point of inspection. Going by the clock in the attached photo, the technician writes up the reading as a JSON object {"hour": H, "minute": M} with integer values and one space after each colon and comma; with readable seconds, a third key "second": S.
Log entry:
{"hour": 3, "minute": 52}
